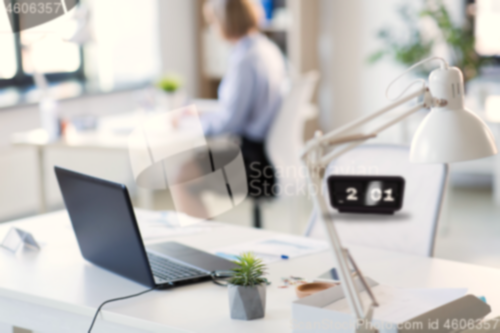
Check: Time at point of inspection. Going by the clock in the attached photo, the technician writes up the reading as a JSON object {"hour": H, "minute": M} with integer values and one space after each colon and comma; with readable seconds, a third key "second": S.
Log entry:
{"hour": 2, "minute": 1}
